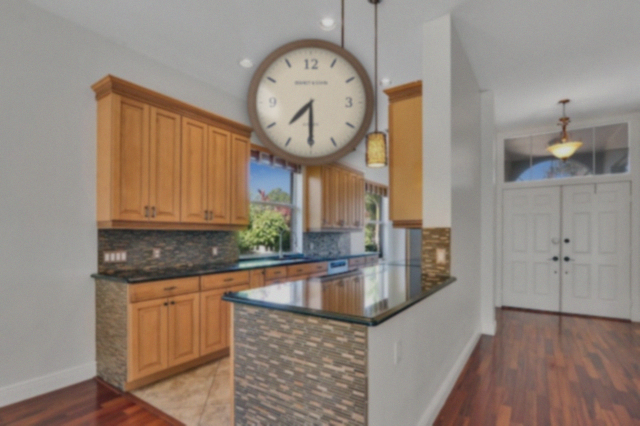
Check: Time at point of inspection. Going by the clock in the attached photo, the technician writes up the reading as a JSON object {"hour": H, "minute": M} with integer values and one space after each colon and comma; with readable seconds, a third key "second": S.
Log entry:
{"hour": 7, "minute": 30}
